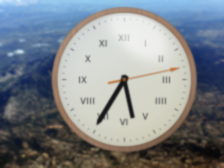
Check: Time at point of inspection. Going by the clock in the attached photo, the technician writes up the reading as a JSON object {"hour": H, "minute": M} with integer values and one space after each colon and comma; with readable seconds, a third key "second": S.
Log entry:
{"hour": 5, "minute": 35, "second": 13}
